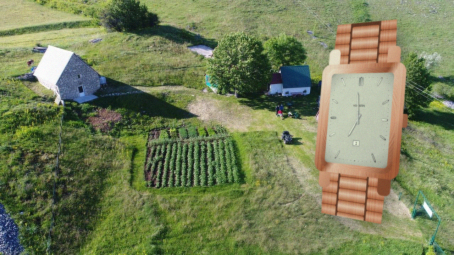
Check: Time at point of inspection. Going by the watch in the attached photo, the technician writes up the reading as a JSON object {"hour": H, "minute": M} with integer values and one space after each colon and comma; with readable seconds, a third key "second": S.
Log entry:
{"hour": 6, "minute": 59}
